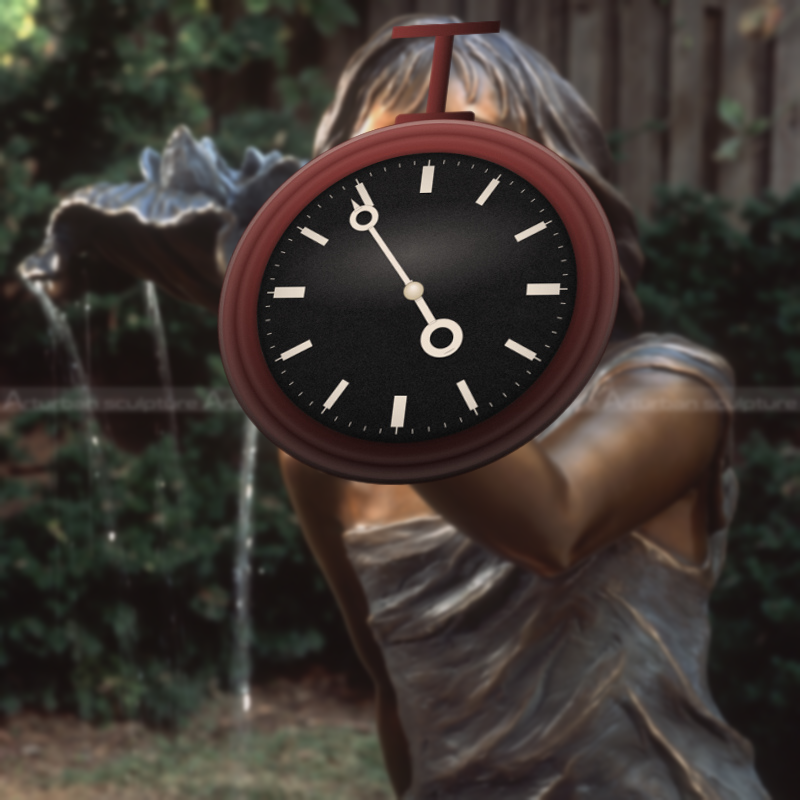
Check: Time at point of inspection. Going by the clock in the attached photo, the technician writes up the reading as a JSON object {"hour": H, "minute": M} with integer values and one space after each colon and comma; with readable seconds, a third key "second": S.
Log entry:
{"hour": 4, "minute": 54}
